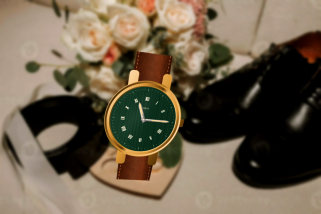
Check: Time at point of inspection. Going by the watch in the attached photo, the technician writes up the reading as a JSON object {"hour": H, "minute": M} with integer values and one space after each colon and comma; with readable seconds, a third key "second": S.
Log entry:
{"hour": 11, "minute": 15}
